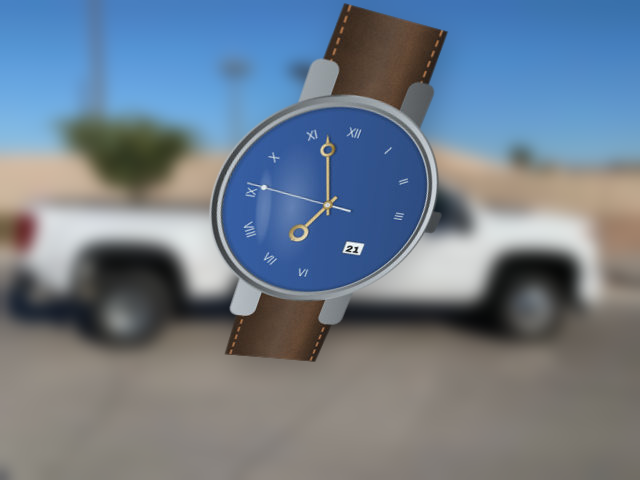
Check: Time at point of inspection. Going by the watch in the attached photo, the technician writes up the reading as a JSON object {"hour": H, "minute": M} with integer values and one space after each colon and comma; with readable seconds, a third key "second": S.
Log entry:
{"hour": 6, "minute": 56, "second": 46}
